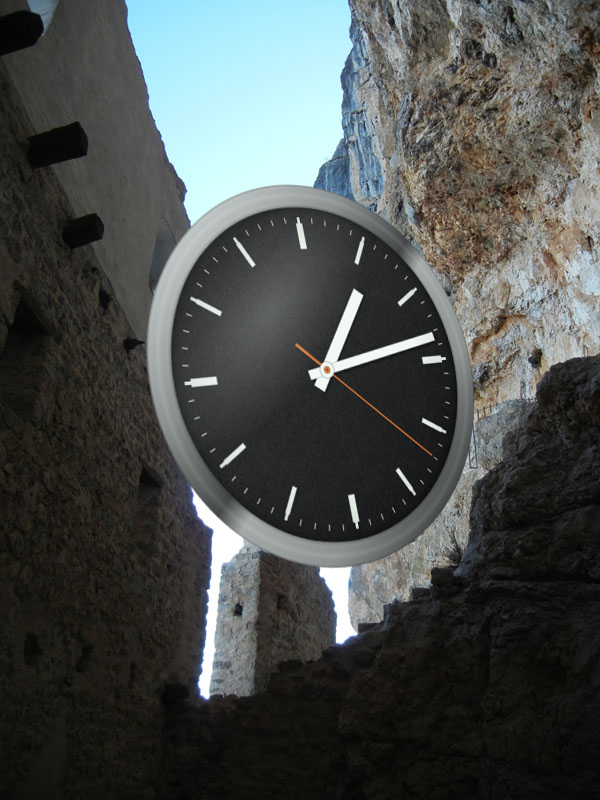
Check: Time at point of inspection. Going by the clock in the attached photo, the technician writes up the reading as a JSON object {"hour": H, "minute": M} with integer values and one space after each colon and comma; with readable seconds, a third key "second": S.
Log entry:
{"hour": 1, "minute": 13, "second": 22}
